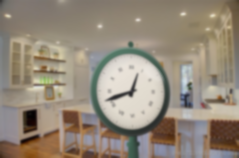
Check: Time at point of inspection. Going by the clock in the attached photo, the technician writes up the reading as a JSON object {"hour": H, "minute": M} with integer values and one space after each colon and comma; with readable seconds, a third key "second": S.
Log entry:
{"hour": 12, "minute": 42}
